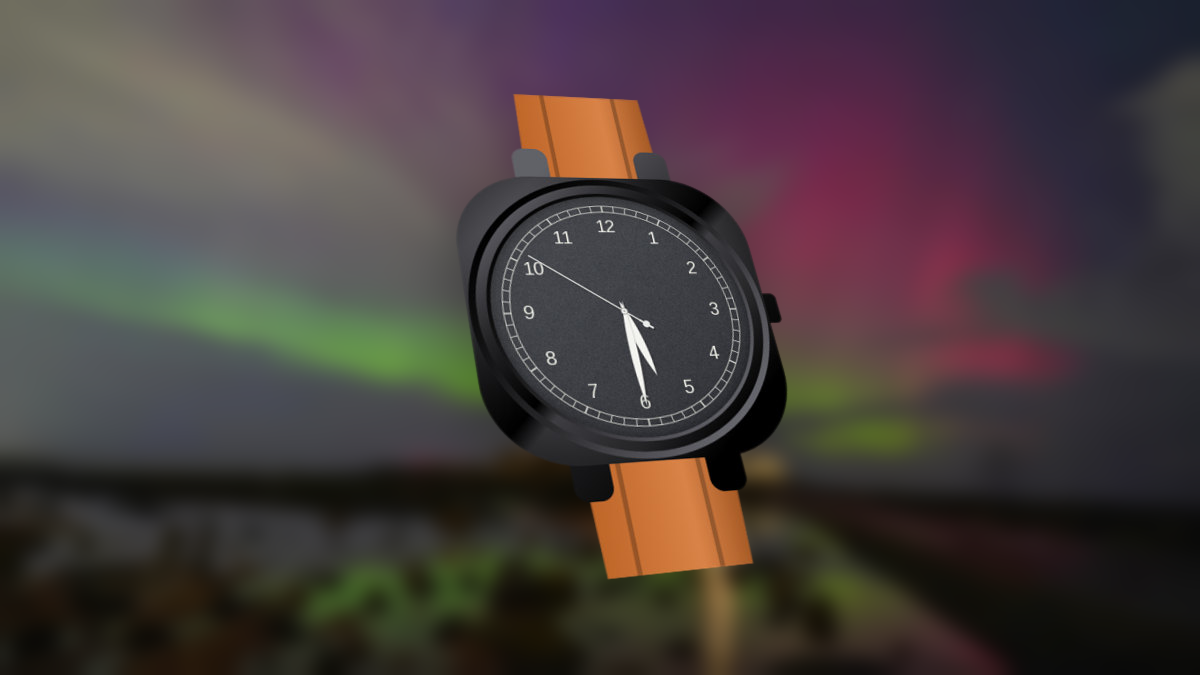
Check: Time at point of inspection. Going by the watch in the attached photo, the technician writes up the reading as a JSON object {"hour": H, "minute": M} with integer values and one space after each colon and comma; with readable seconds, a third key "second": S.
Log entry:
{"hour": 5, "minute": 29, "second": 51}
